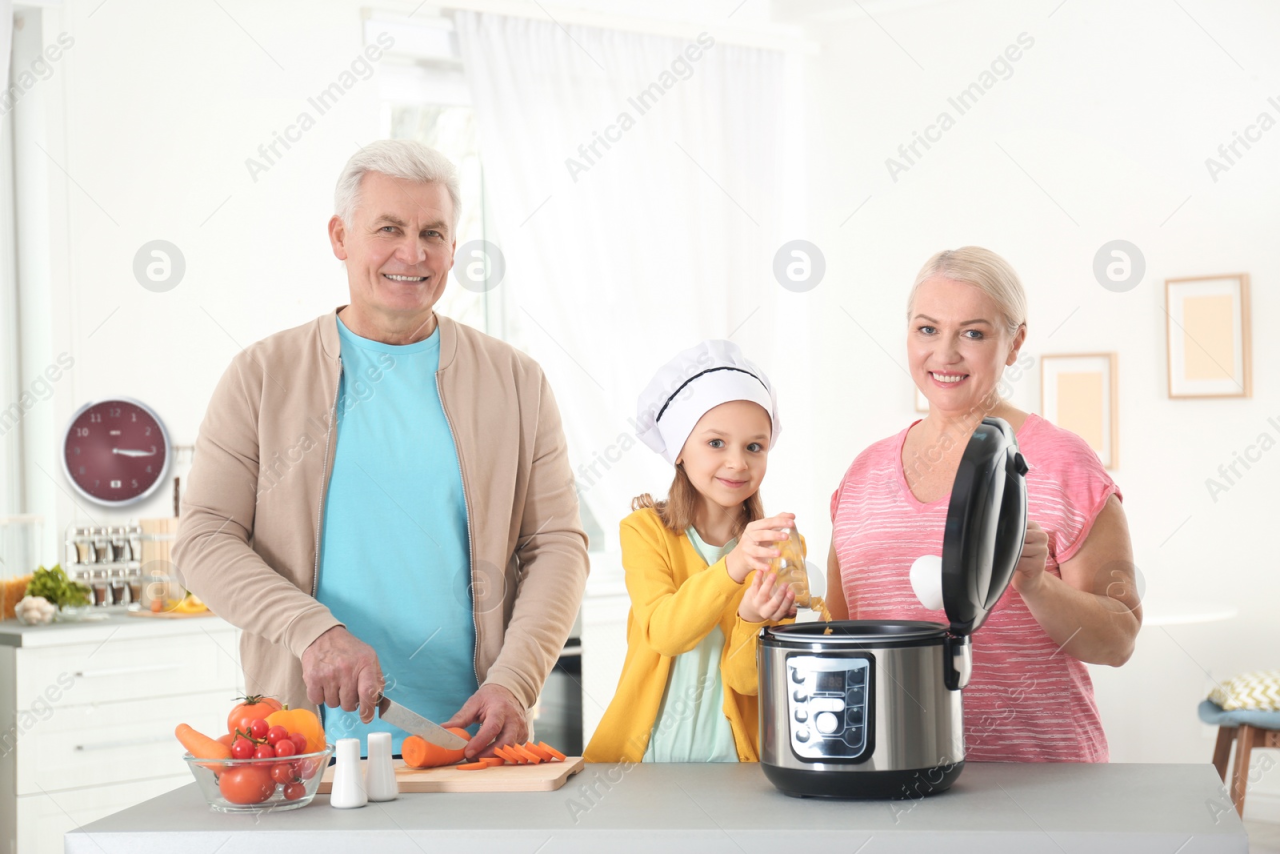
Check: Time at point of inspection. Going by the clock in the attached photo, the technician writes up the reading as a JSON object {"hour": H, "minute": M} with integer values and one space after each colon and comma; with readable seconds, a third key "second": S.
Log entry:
{"hour": 3, "minute": 16}
